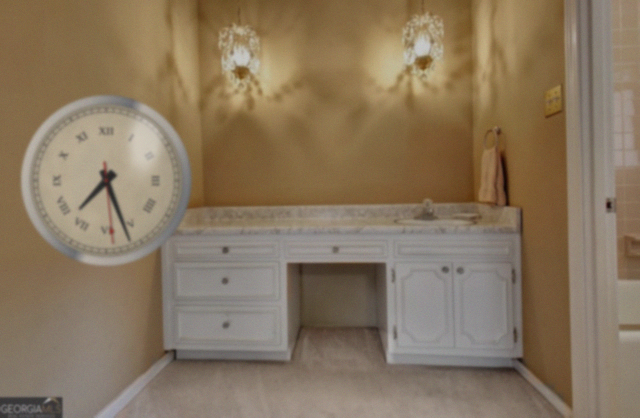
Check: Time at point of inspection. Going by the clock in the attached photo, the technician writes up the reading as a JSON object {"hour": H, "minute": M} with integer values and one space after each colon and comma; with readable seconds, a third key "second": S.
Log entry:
{"hour": 7, "minute": 26, "second": 29}
